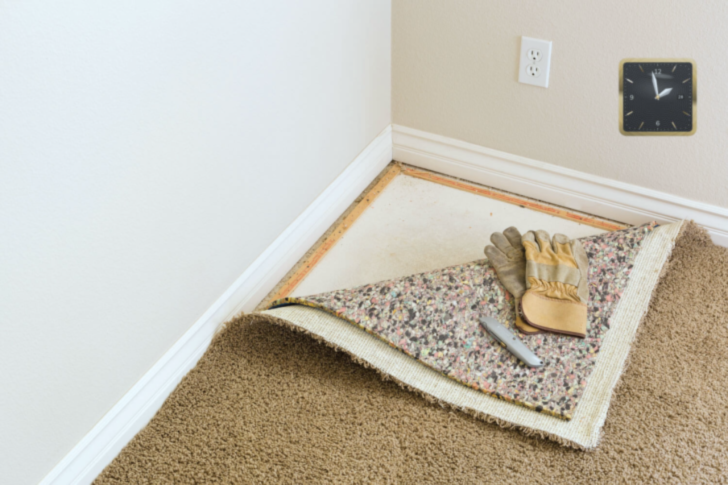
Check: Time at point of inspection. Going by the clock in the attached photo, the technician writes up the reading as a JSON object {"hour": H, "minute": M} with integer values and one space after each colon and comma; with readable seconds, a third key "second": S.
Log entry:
{"hour": 1, "minute": 58}
